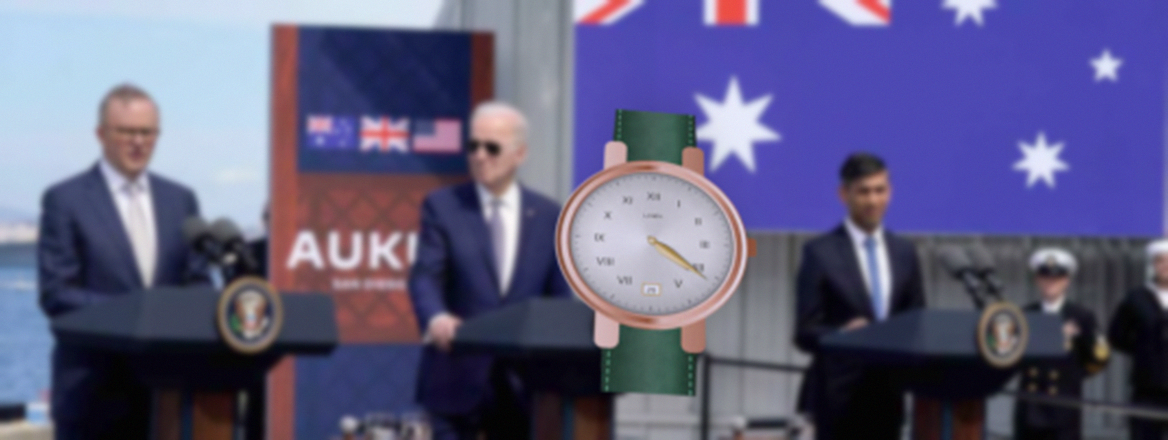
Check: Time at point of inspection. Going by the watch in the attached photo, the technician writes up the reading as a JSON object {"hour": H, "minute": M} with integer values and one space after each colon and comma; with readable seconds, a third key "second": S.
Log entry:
{"hour": 4, "minute": 21}
